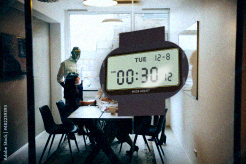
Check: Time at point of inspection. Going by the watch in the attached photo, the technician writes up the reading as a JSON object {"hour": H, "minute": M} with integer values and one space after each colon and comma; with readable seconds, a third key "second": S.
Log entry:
{"hour": 0, "minute": 30, "second": 12}
